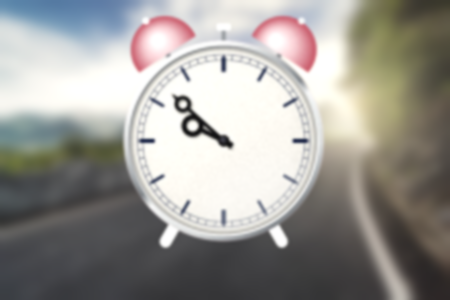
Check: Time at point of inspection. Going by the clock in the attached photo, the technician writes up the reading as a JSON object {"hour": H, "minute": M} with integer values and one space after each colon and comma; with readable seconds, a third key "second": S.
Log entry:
{"hour": 9, "minute": 52}
